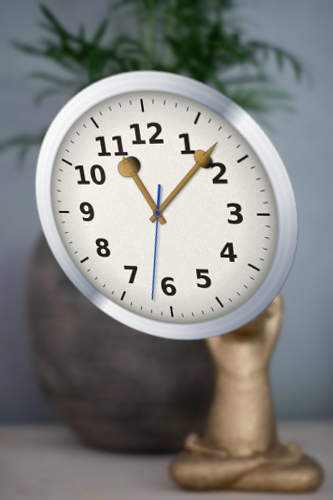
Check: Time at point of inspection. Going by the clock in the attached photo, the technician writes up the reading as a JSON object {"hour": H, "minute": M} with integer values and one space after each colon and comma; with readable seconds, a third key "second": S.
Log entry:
{"hour": 11, "minute": 7, "second": 32}
